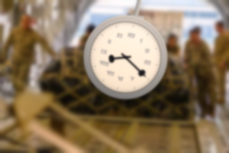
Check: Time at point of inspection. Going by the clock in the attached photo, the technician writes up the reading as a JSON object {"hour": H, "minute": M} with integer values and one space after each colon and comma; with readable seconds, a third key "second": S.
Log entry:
{"hour": 8, "minute": 20}
